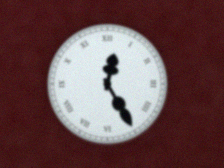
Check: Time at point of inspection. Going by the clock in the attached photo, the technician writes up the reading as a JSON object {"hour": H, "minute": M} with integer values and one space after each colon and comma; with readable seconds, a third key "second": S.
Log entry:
{"hour": 12, "minute": 25}
